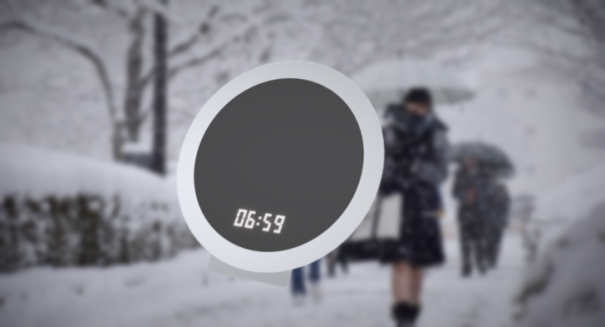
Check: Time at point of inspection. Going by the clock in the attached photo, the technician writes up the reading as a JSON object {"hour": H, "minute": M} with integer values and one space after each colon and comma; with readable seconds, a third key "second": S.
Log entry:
{"hour": 6, "minute": 59}
